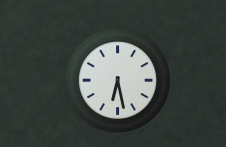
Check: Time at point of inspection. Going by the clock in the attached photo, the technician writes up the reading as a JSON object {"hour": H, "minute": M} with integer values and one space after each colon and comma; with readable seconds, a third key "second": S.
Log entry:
{"hour": 6, "minute": 28}
